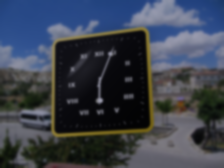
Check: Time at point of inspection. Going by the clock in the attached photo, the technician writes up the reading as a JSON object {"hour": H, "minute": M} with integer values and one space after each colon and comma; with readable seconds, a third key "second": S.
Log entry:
{"hour": 6, "minute": 4}
